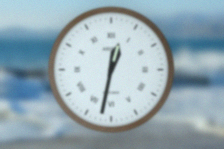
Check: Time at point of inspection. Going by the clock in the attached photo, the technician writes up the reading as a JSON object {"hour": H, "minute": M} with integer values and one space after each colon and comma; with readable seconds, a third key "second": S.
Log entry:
{"hour": 12, "minute": 32}
